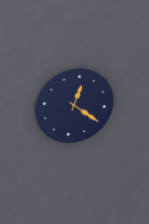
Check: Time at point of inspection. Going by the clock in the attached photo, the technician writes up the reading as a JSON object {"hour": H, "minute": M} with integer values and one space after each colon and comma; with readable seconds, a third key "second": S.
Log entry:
{"hour": 12, "minute": 20}
